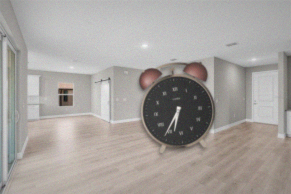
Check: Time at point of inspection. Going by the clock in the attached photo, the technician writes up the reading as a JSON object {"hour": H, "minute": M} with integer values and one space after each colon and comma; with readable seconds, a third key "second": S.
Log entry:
{"hour": 6, "minute": 36}
